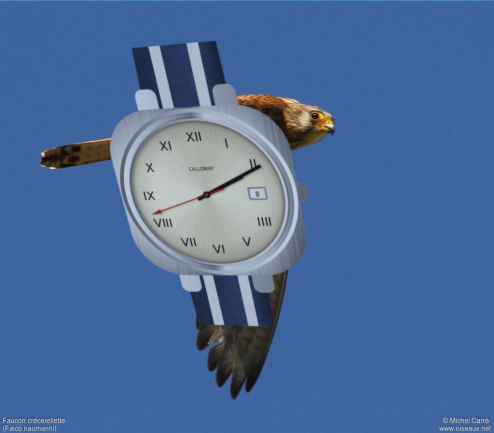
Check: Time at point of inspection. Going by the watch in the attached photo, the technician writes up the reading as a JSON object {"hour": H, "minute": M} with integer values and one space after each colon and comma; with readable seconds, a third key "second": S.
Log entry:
{"hour": 2, "minute": 10, "second": 42}
